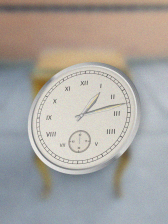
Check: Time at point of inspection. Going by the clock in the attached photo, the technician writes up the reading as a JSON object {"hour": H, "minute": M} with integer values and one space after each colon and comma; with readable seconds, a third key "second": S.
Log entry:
{"hour": 1, "minute": 13}
